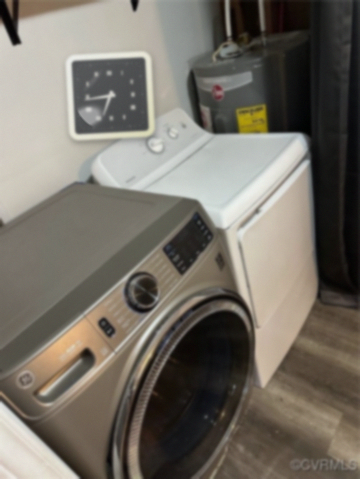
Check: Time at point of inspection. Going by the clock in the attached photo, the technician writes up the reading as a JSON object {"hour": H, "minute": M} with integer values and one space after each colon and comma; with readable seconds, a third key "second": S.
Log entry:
{"hour": 6, "minute": 44}
